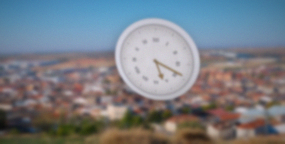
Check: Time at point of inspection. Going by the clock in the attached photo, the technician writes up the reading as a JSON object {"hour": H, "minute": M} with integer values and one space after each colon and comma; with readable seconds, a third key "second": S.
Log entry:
{"hour": 5, "minute": 19}
